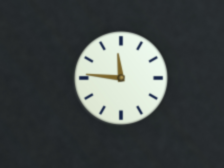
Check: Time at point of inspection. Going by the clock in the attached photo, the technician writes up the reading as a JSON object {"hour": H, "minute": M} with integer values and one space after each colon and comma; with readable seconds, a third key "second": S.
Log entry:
{"hour": 11, "minute": 46}
